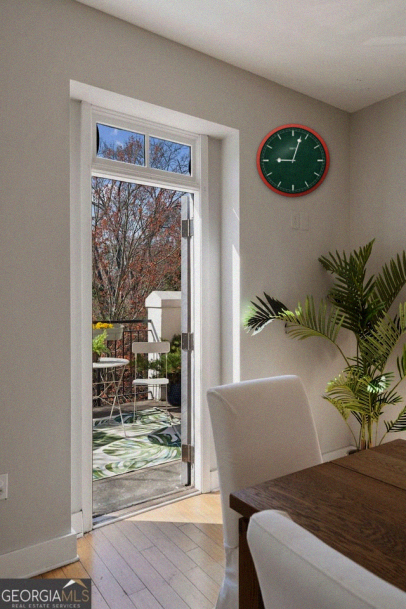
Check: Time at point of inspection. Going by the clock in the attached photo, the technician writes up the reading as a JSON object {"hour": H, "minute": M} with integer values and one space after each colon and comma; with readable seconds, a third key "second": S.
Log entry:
{"hour": 9, "minute": 3}
